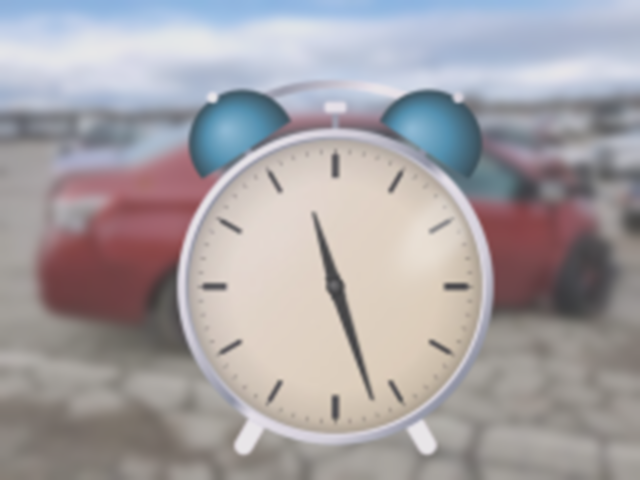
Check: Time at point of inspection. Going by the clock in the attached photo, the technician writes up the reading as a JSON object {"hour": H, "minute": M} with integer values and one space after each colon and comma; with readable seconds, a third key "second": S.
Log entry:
{"hour": 11, "minute": 27}
